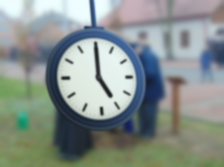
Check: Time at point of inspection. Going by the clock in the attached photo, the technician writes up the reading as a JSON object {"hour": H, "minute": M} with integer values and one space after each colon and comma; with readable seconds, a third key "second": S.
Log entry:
{"hour": 5, "minute": 0}
